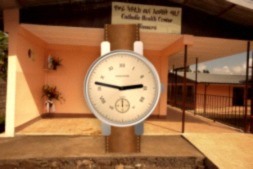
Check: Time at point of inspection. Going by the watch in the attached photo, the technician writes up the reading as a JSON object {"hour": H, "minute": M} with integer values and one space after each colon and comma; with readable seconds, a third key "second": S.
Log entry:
{"hour": 2, "minute": 47}
